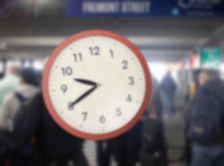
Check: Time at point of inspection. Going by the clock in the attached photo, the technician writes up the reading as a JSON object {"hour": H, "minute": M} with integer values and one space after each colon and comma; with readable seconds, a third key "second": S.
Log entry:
{"hour": 9, "minute": 40}
